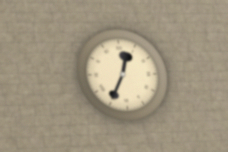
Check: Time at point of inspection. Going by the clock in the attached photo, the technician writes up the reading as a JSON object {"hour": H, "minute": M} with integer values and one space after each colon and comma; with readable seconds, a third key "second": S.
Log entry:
{"hour": 12, "minute": 35}
